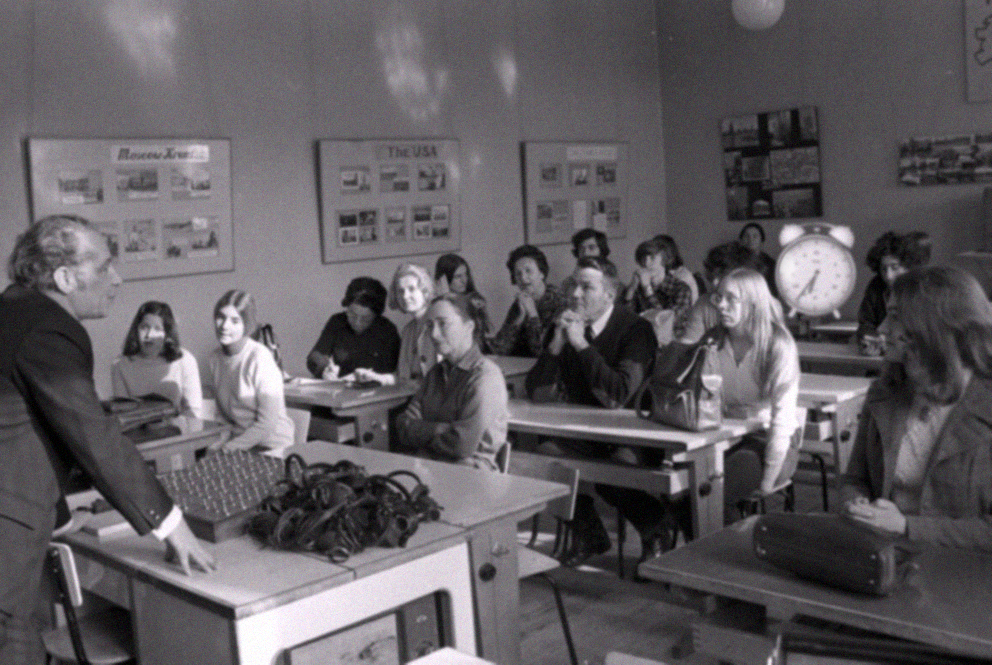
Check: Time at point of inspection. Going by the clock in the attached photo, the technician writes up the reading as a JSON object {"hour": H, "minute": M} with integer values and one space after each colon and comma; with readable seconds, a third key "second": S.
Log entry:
{"hour": 6, "minute": 36}
